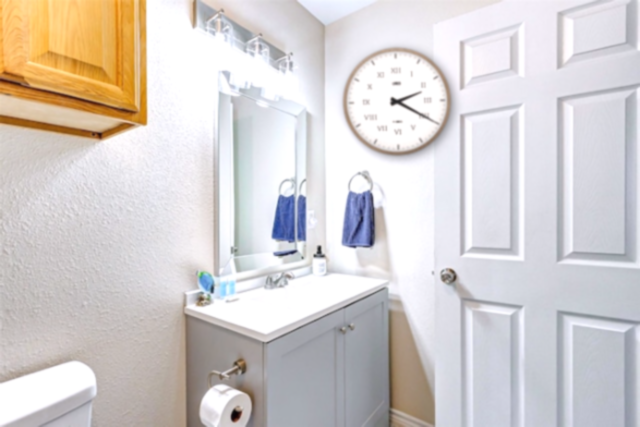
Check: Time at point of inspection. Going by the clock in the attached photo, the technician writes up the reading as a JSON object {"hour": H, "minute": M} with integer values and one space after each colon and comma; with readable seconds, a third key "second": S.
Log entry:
{"hour": 2, "minute": 20}
